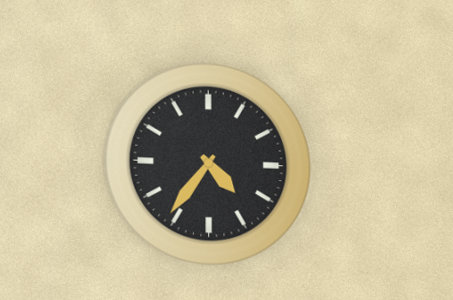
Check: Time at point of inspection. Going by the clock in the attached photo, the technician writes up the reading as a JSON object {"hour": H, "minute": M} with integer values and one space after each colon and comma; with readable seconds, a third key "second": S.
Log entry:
{"hour": 4, "minute": 36}
